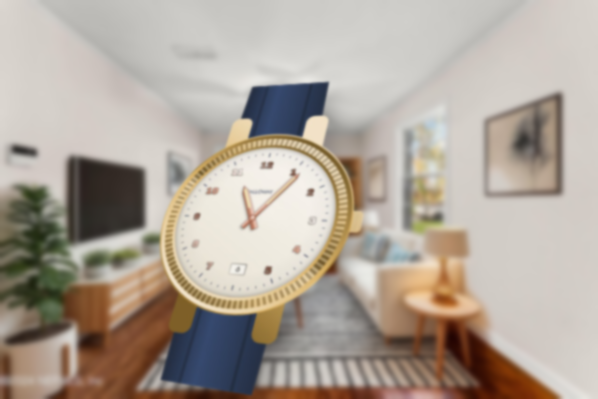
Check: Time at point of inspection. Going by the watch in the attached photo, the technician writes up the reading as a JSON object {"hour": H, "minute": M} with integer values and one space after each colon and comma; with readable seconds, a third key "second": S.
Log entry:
{"hour": 11, "minute": 6}
